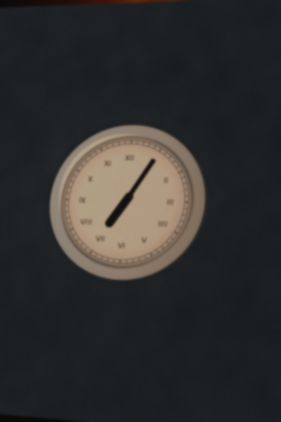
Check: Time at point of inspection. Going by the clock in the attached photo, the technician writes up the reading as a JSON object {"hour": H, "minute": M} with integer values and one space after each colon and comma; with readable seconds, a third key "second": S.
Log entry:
{"hour": 7, "minute": 5}
